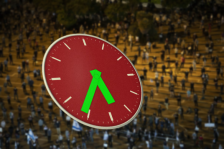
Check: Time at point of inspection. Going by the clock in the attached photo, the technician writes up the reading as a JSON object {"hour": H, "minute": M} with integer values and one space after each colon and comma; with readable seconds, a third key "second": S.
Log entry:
{"hour": 5, "minute": 36}
